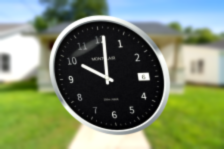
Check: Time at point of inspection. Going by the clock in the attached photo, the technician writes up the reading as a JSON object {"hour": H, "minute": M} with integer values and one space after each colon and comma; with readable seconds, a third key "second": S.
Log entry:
{"hour": 10, "minute": 1}
